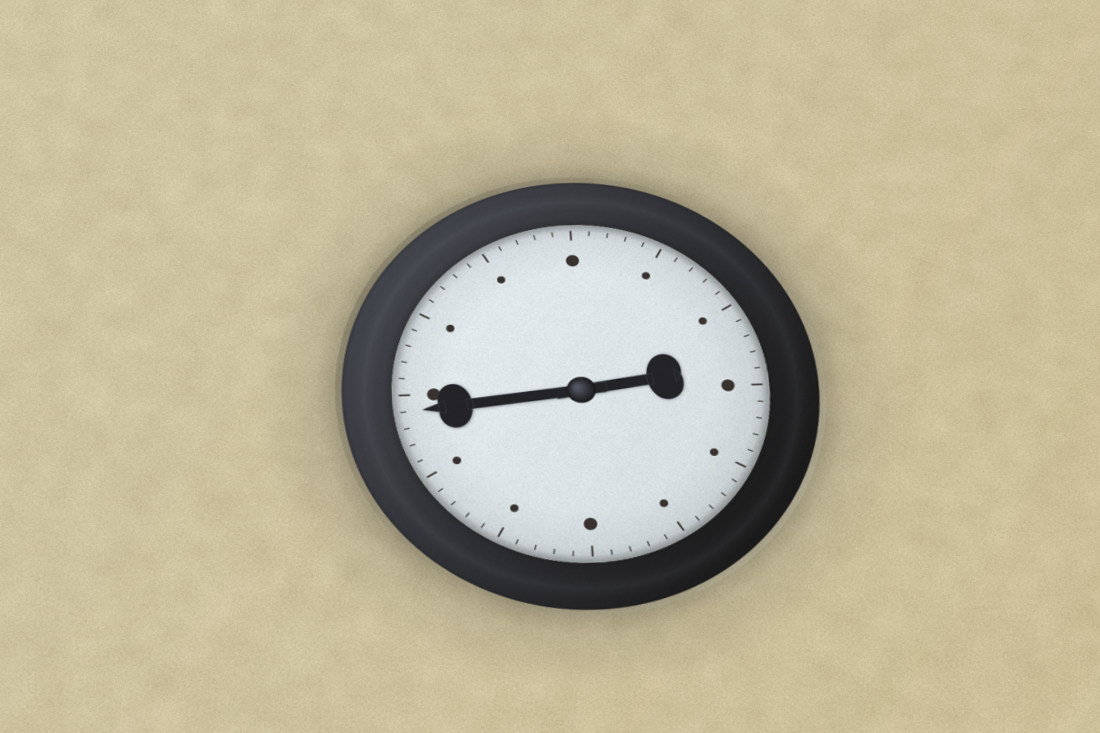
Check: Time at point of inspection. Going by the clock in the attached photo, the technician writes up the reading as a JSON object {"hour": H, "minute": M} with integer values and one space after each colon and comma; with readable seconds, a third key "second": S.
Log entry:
{"hour": 2, "minute": 44}
